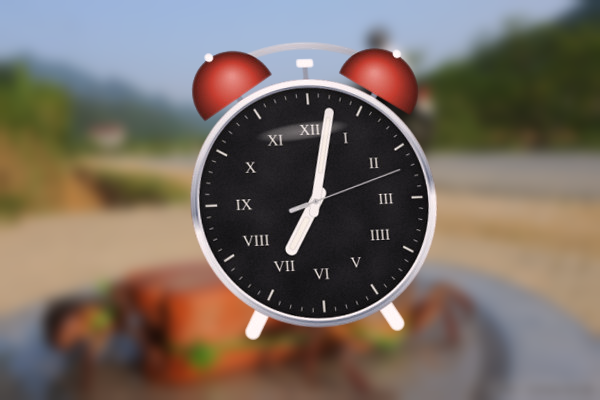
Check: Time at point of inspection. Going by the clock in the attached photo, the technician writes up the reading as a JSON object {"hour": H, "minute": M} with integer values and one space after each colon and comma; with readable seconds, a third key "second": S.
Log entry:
{"hour": 7, "minute": 2, "second": 12}
